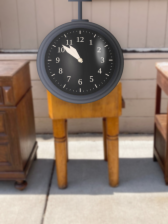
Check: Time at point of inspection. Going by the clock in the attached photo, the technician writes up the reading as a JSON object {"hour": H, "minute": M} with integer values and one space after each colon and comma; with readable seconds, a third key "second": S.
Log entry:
{"hour": 10, "minute": 52}
